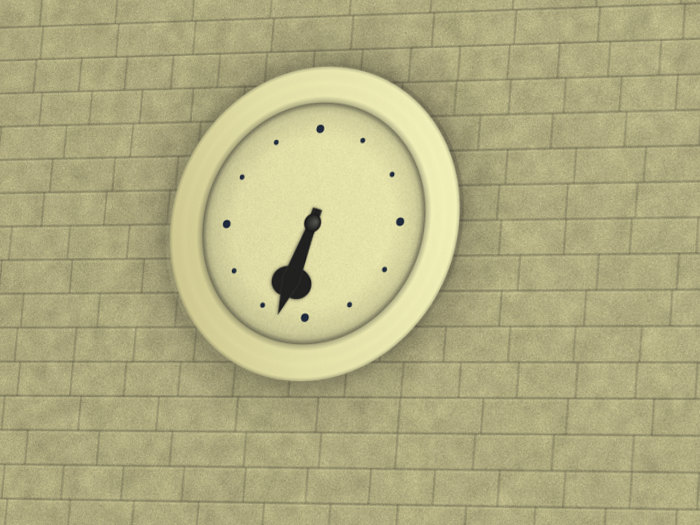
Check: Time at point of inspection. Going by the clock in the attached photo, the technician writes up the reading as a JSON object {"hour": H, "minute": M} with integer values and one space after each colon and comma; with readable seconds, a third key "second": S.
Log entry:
{"hour": 6, "minute": 33}
